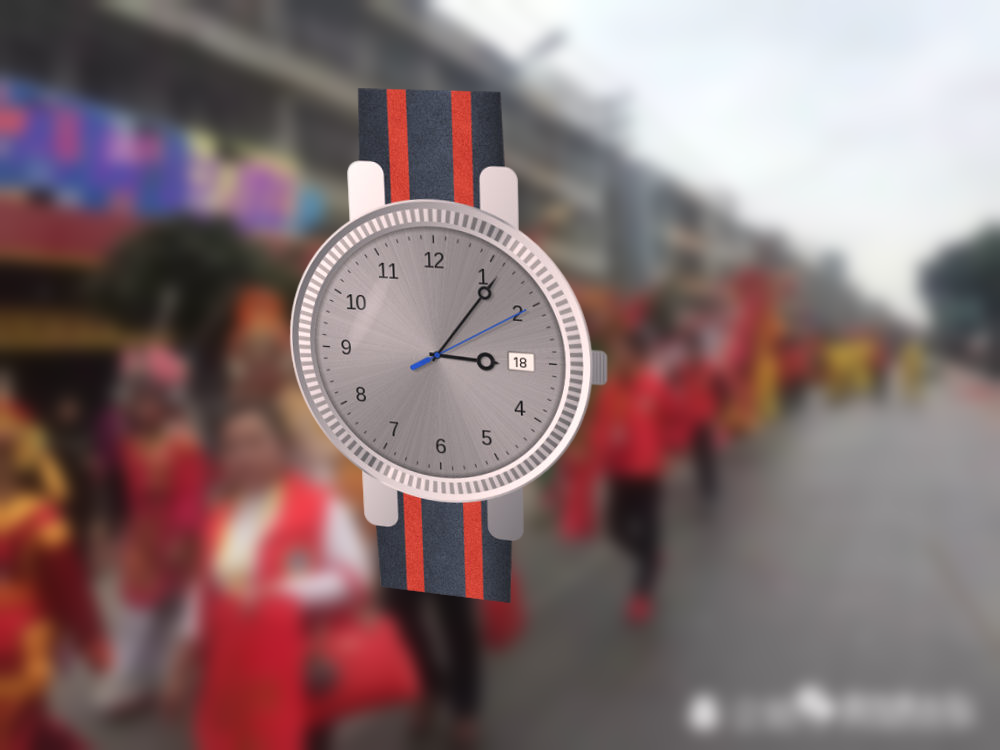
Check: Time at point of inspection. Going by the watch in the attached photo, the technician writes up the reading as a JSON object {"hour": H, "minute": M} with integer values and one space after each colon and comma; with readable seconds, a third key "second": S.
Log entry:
{"hour": 3, "minute": 6, "second": 10}
